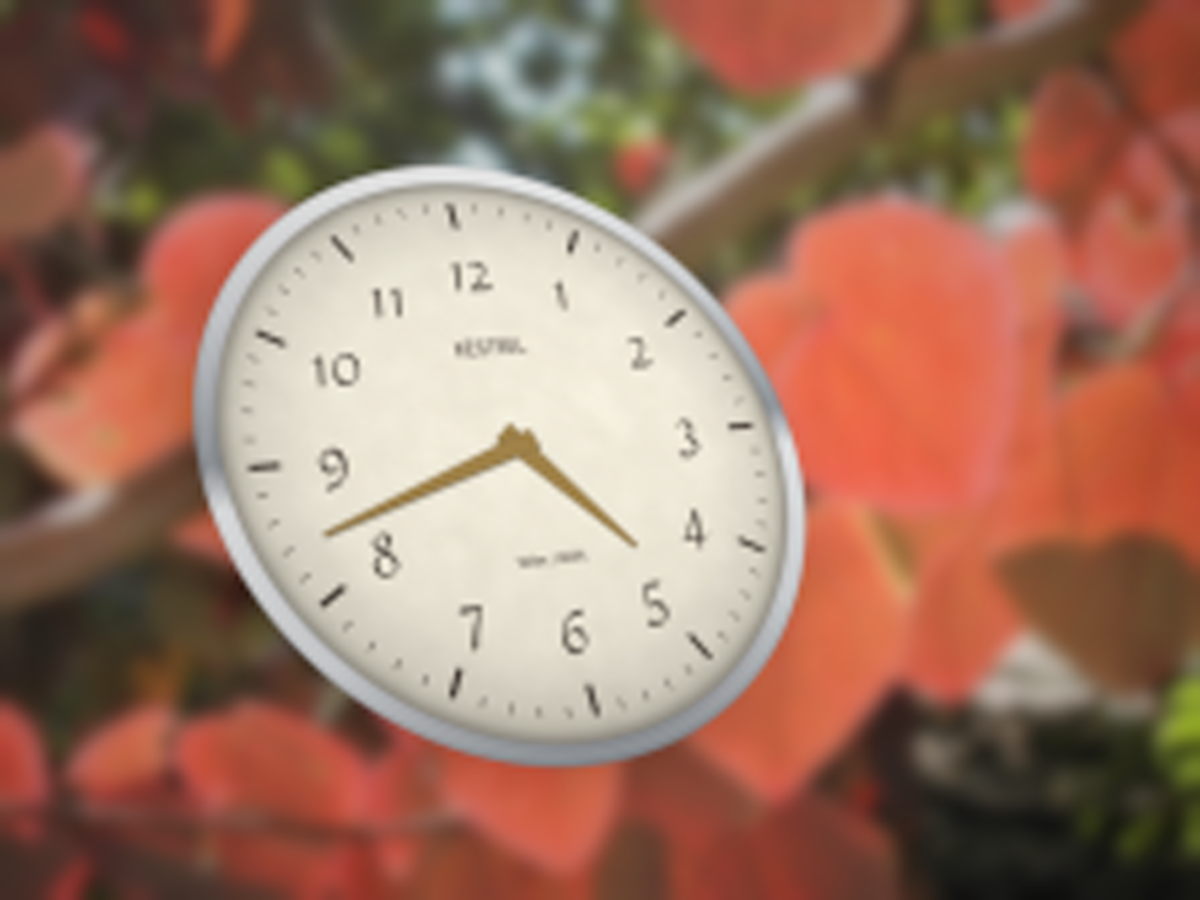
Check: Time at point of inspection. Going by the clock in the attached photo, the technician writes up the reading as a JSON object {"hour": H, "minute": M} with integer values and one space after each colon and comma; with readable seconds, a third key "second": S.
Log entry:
{"hour": 4, "minute": 42}
